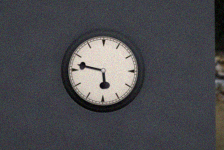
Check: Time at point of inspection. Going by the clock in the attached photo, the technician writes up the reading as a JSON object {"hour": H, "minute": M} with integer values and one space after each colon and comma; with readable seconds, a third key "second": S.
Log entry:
{"hour": 5, "minute": 47}
